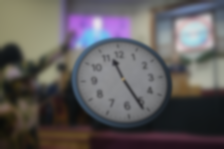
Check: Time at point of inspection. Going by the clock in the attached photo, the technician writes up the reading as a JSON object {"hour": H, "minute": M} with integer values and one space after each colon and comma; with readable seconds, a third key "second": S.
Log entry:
{"hour": 11, "minute": 26}
